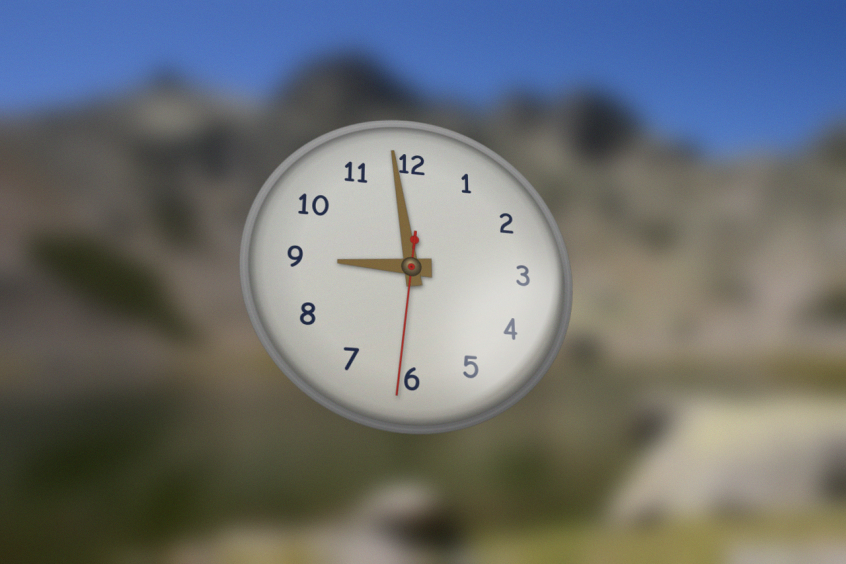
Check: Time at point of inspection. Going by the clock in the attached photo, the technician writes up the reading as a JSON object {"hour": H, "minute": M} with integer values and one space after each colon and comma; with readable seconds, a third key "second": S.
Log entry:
{"hour": 8, "minute": 58, "second": 31}
